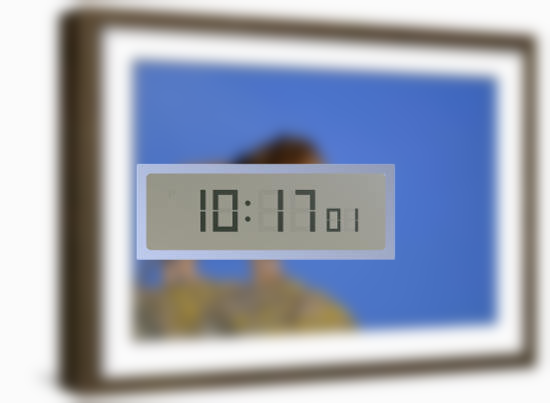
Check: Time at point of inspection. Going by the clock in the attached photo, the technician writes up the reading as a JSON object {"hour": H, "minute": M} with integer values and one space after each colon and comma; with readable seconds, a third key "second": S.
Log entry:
{"hour": 10, "minute": 17, "second": 1}
